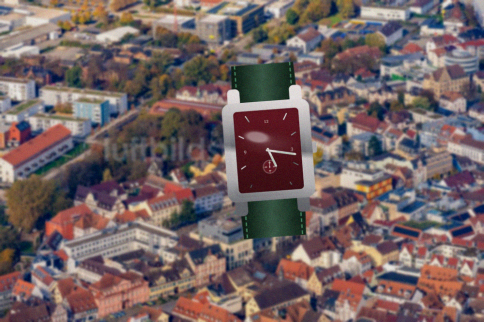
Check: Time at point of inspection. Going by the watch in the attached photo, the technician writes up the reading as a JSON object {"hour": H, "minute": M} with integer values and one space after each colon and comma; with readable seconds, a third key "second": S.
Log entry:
{"hour": 5, "minute": 17}
